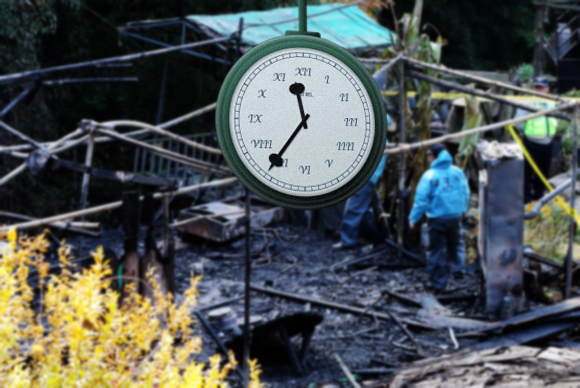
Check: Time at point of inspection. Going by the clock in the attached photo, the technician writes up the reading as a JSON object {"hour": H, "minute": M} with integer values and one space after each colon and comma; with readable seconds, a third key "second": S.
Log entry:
{"hour": 11, "minute": 36}
